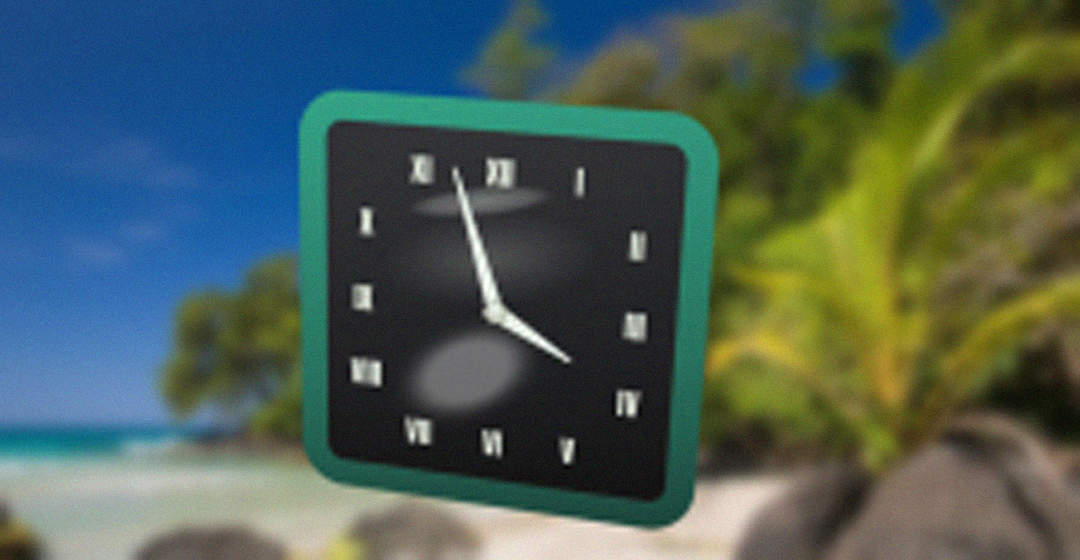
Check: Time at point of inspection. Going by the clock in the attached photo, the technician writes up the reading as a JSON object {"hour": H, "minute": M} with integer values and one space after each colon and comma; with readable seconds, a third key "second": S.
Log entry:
{"hour": 3, "minute": 57}
